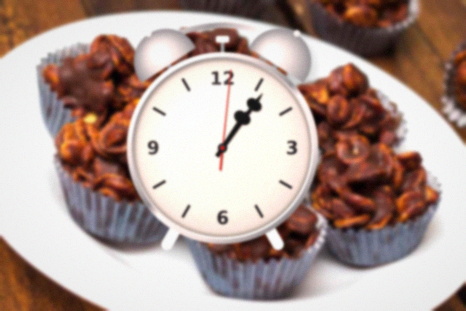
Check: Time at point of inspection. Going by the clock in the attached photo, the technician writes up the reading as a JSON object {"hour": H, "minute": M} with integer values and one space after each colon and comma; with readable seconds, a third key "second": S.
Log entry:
{"hour": 1, "minute": 6, "second": 1}
